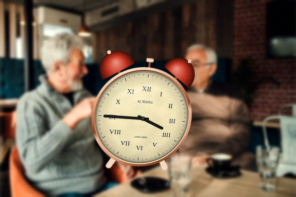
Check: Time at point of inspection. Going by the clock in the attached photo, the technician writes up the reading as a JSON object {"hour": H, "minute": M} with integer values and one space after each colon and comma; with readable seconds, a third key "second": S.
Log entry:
{"hour": 3, "minute": 45}
